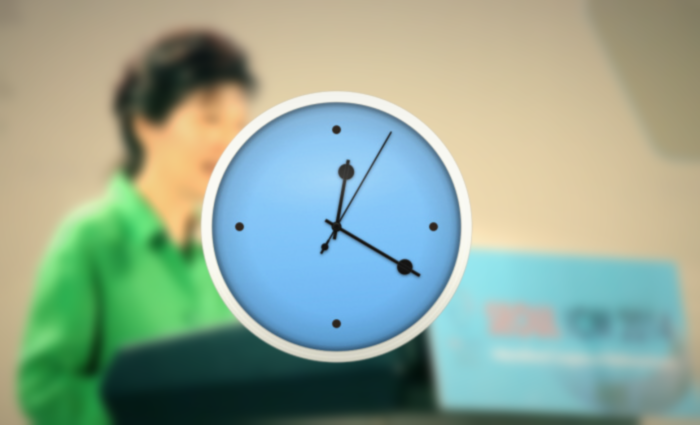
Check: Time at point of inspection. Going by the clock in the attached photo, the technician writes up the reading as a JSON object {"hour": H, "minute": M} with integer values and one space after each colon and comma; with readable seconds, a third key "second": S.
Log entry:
{"hour": 12, "minute": 20, "second": 5}
